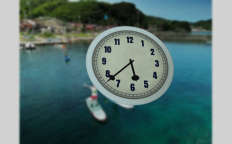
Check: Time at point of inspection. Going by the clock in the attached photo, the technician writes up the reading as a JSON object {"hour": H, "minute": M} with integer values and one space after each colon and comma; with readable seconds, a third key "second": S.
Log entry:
{"hour": 5, "minute": 38}
